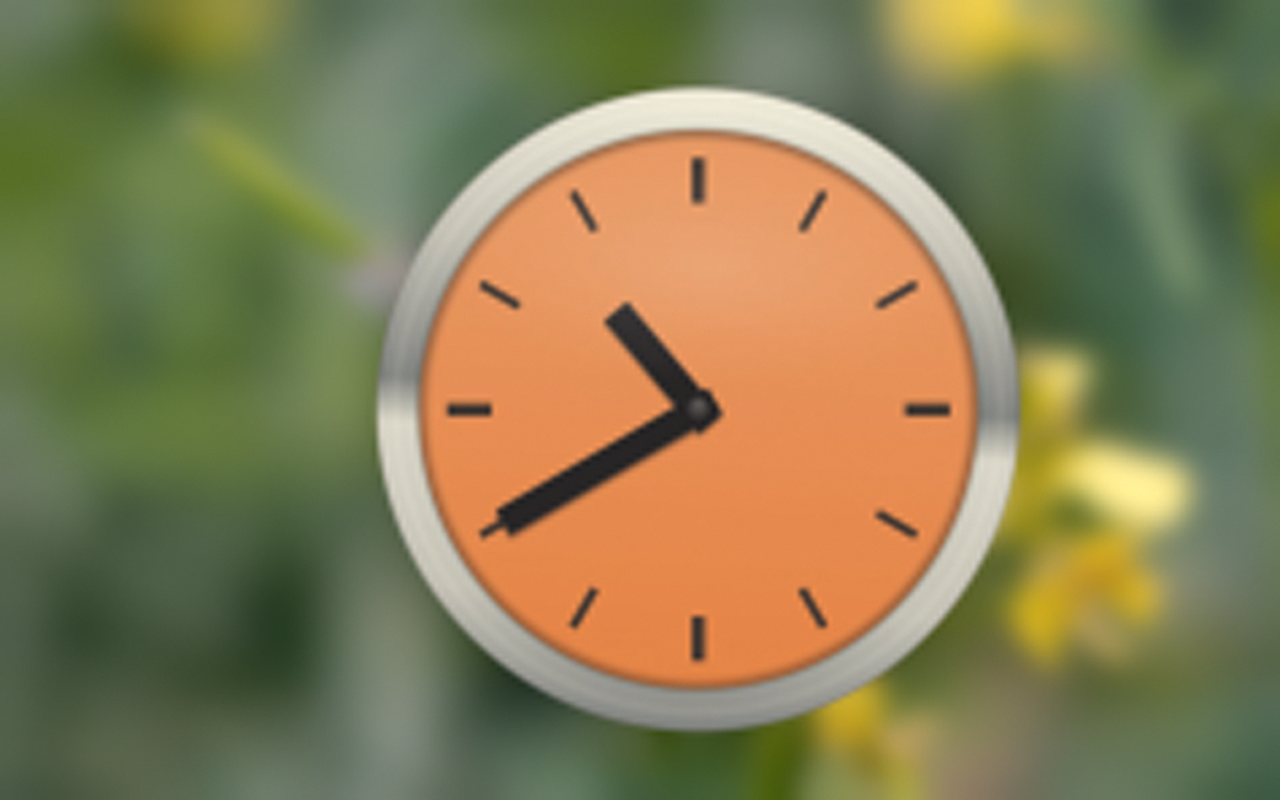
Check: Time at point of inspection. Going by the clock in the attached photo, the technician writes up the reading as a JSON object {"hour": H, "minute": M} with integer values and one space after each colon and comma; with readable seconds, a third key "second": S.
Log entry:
{"hour": 10, "minute": 40}
